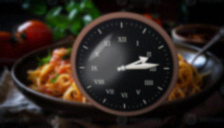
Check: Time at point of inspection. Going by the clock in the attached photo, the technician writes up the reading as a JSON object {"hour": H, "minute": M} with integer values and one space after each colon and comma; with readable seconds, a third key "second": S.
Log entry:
{"hour": 2, "minute": 14}
